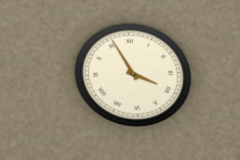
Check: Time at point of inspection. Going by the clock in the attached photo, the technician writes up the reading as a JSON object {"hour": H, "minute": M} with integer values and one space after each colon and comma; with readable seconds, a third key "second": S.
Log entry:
{"hour": 3, "minute": 56}
